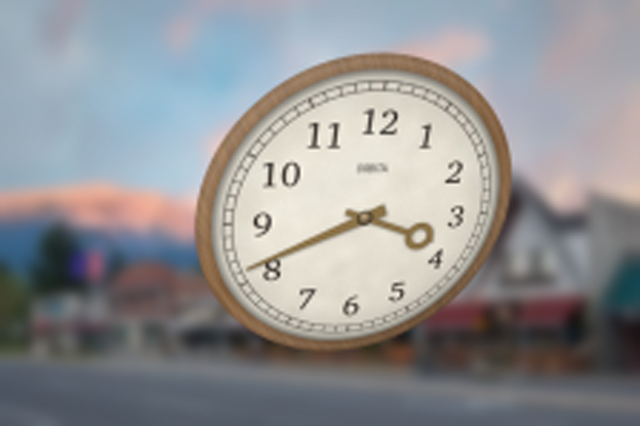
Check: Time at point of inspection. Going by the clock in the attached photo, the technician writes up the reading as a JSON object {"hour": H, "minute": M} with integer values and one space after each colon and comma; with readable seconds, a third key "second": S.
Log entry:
{"hour": 3, "minute": 41}
